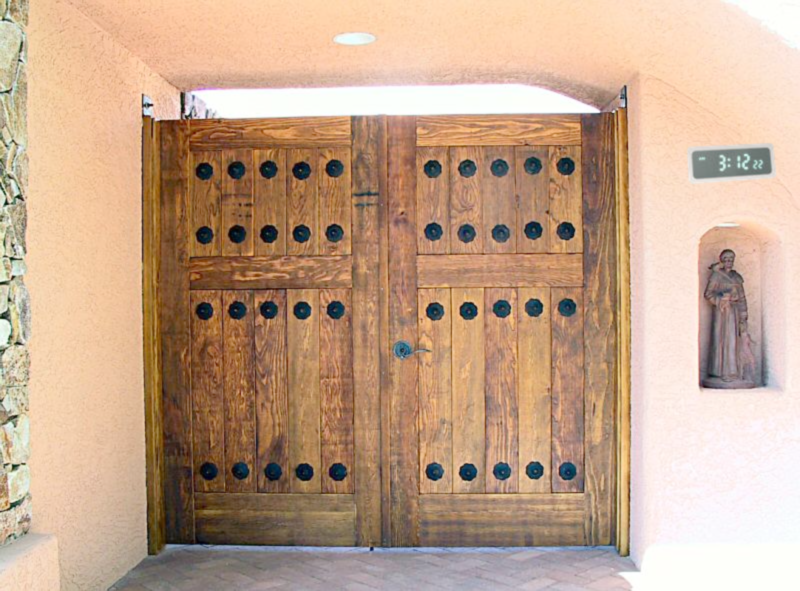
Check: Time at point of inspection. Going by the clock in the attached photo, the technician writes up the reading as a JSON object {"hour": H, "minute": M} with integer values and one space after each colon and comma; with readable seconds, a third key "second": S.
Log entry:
{"hour": 3, "minute": 12}
